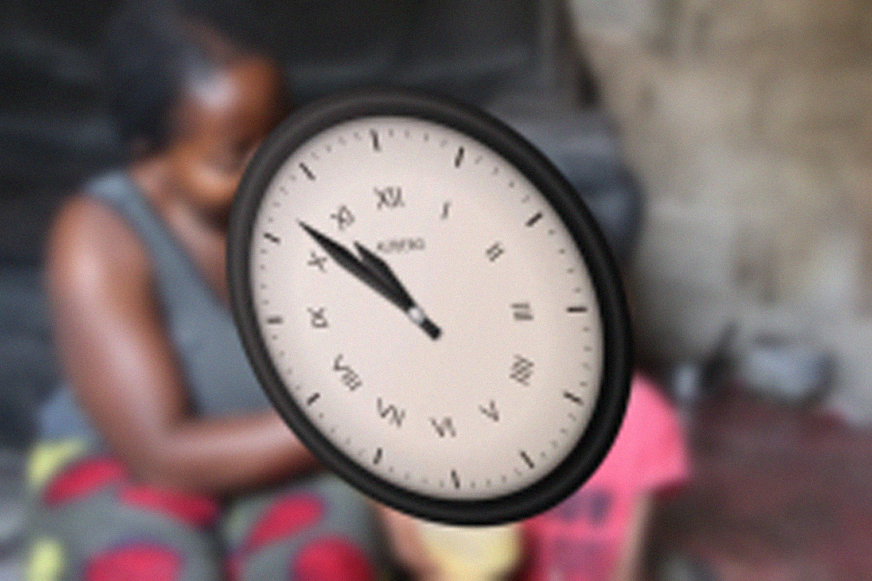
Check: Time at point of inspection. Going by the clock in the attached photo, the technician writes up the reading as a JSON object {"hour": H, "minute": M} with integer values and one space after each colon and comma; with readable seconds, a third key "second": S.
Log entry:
{"hour": 10, "minute": 52}
